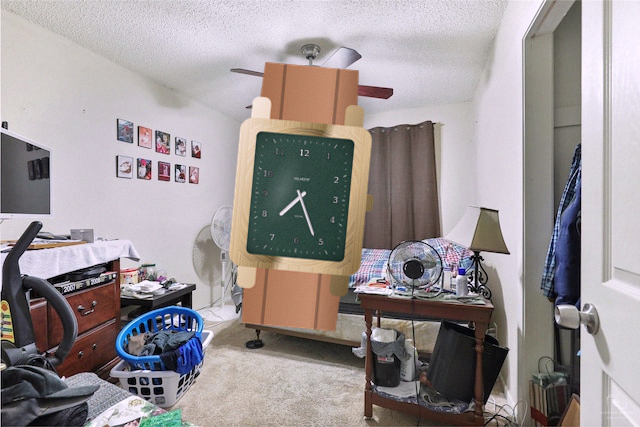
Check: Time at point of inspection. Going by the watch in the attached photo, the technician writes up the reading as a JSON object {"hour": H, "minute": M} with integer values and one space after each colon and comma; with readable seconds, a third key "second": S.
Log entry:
{"hour": 7, "minute": 26}
